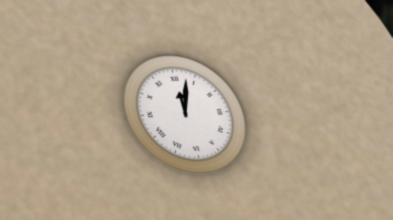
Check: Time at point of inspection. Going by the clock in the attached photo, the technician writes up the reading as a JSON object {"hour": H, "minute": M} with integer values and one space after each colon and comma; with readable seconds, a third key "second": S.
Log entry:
{"hour": 12, "minute": 3}
